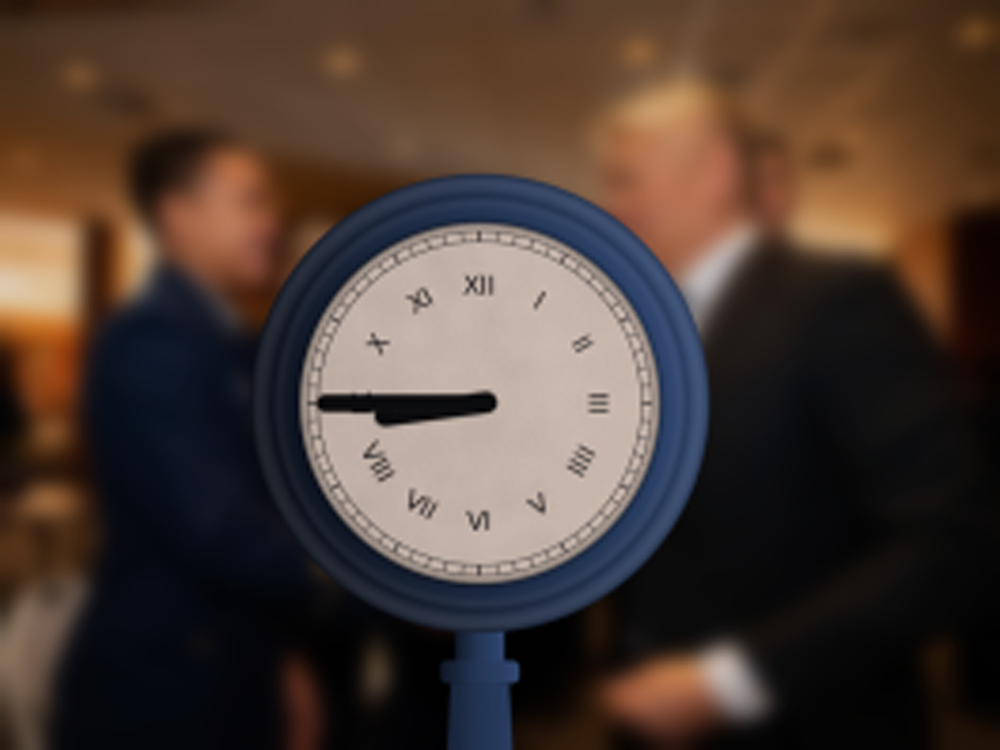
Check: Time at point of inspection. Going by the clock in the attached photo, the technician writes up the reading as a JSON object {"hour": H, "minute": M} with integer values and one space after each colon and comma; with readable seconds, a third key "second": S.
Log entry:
{"hour": 8, "minute": 45}
